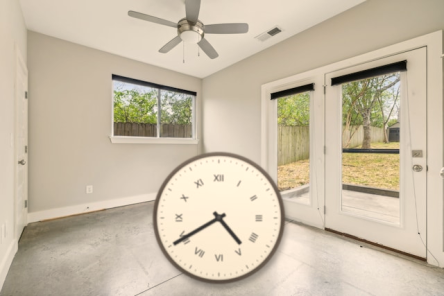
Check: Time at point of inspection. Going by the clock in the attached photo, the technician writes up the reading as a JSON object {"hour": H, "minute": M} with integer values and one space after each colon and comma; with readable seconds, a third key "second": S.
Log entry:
{"hour": 4, "minute": 40}
